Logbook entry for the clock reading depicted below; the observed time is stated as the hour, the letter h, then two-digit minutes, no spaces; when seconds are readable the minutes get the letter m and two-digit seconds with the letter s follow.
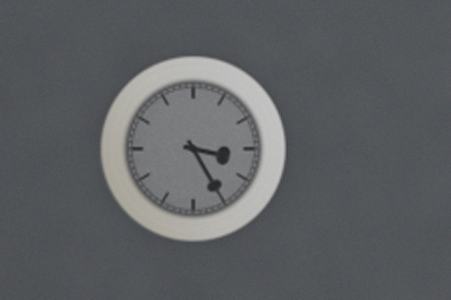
3h25
